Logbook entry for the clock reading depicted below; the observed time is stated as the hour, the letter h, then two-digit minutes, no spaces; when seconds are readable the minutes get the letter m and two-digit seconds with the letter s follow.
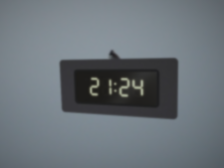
21h24
